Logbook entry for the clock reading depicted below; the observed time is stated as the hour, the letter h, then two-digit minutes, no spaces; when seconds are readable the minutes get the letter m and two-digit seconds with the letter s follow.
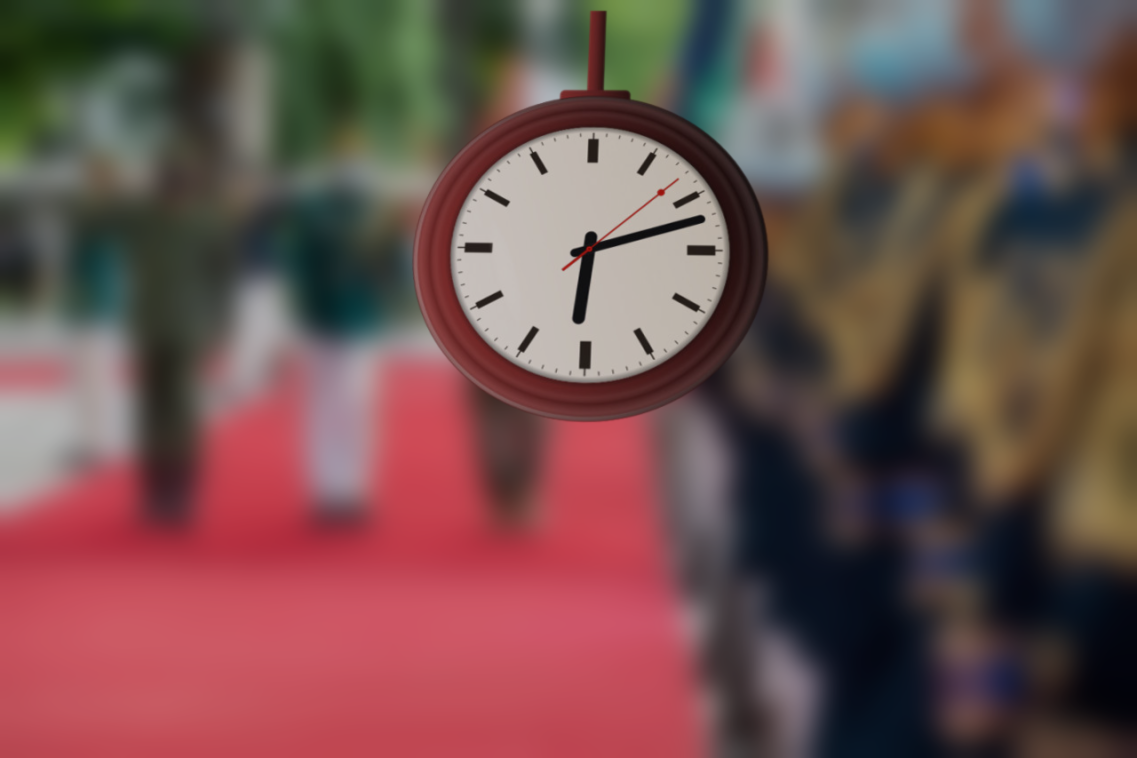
6h12m08s
